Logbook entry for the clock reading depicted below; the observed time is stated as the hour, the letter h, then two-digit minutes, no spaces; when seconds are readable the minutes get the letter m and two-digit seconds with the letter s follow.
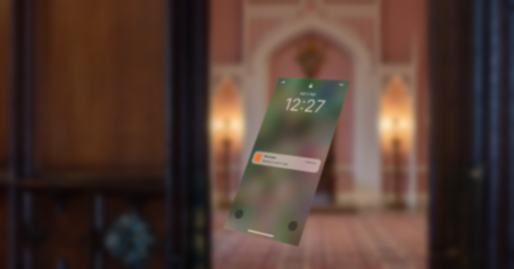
12h27
